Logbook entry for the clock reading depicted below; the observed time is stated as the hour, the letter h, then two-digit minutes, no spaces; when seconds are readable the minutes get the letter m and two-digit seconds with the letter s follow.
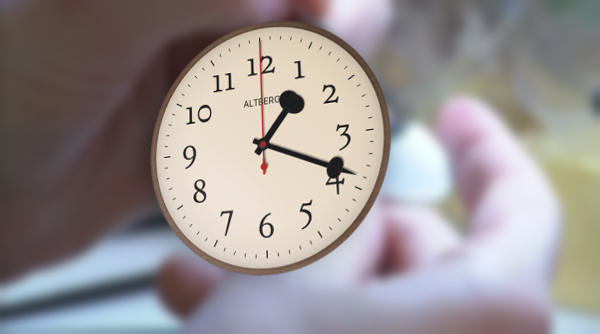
1h19m00s
